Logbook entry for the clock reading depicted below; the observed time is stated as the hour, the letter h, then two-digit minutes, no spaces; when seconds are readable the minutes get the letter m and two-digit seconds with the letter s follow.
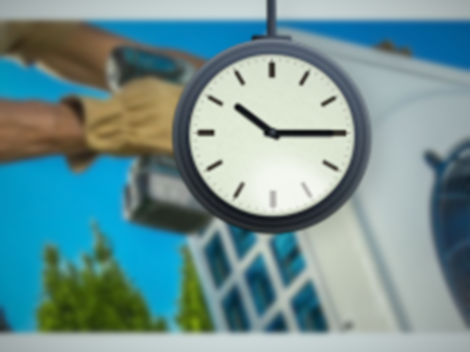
10h15
